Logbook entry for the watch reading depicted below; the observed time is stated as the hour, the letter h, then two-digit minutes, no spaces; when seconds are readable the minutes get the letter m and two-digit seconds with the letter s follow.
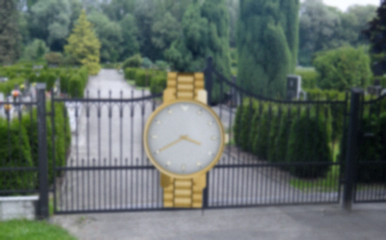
3h40
